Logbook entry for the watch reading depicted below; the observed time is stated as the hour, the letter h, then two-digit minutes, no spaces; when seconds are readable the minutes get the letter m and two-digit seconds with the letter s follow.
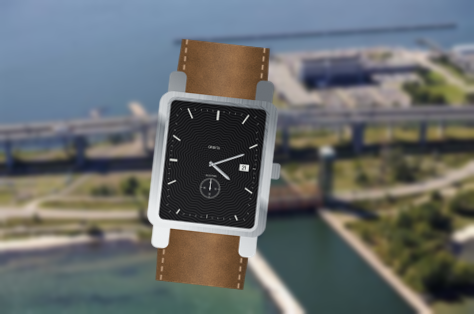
4h11
